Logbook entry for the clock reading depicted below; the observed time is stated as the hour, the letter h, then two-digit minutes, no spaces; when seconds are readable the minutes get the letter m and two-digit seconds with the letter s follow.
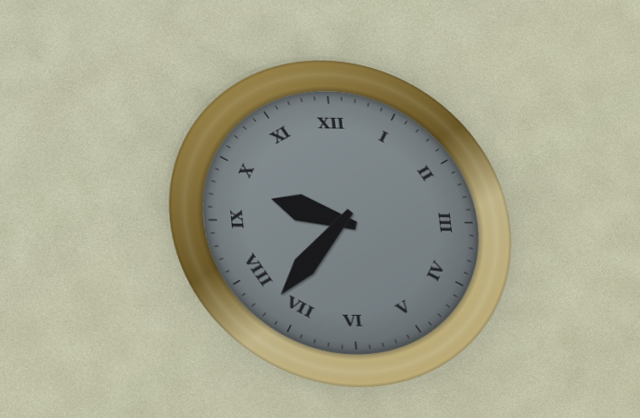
9h37
